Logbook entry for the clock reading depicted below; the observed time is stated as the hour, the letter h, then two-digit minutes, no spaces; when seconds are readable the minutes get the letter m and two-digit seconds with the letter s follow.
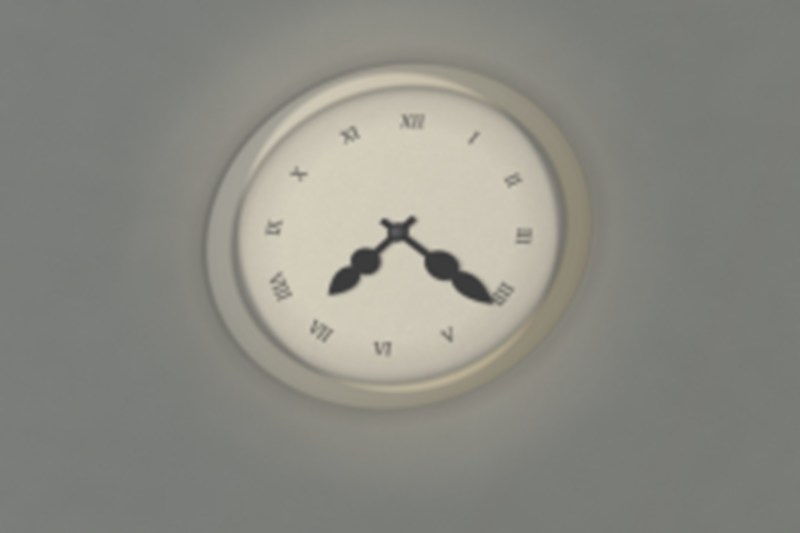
7h21
